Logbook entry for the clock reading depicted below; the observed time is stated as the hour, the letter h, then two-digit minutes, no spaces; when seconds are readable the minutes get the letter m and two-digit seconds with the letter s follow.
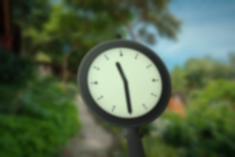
11h30
